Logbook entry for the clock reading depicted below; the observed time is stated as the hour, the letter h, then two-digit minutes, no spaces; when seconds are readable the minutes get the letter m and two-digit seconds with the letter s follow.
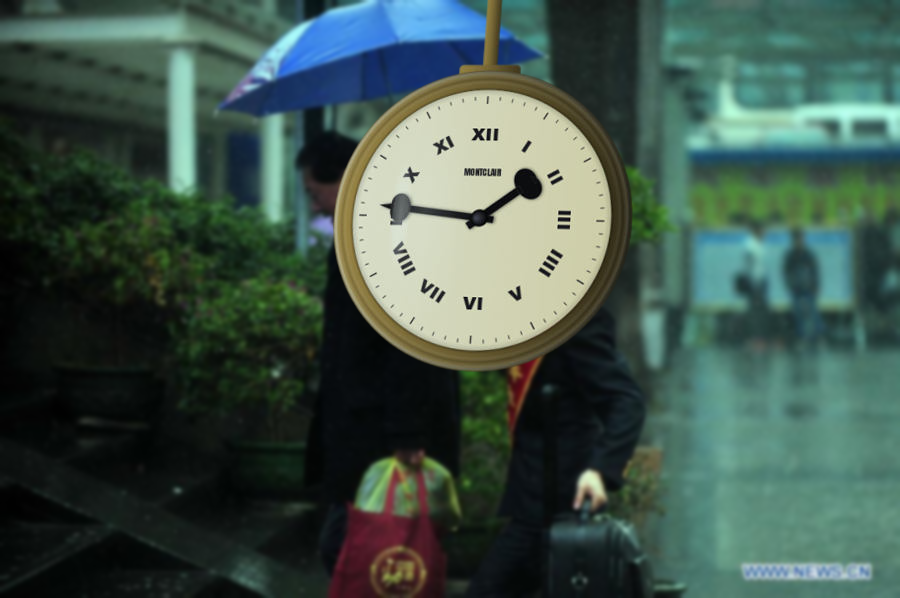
1h46
